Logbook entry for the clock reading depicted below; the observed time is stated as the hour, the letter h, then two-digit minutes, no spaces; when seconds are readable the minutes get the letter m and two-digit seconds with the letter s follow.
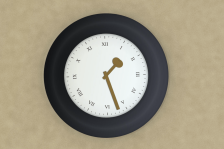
1h27
